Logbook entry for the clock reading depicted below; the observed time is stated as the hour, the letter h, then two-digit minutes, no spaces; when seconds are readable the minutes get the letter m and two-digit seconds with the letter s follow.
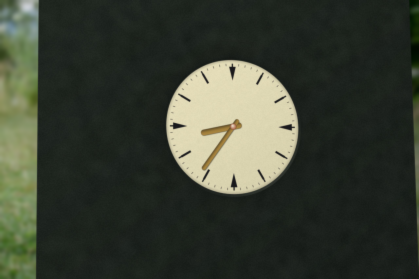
8h36
